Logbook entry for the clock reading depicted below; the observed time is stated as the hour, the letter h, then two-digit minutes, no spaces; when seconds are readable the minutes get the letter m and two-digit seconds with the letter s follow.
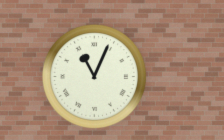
11h04
